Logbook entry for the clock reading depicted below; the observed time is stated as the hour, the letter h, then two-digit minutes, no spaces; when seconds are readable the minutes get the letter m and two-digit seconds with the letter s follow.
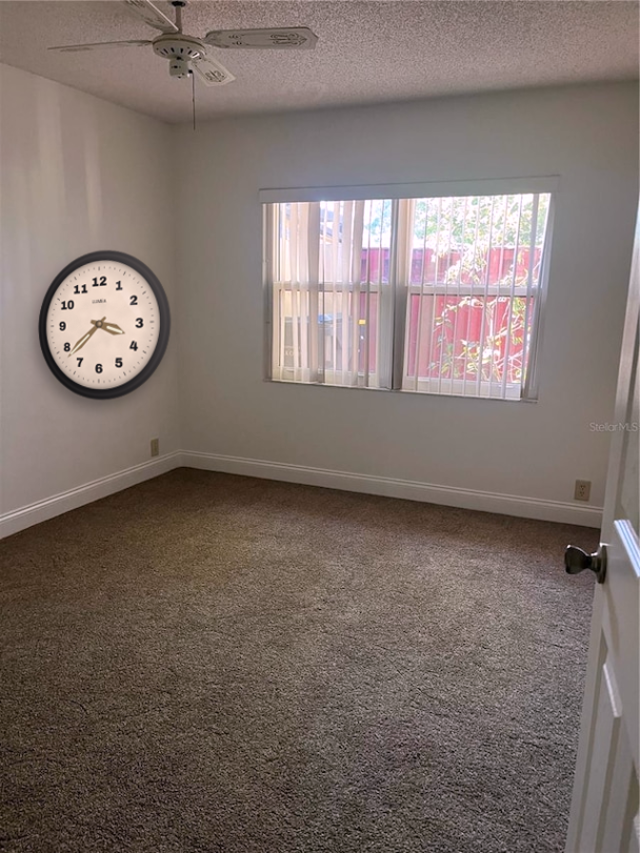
3h38
